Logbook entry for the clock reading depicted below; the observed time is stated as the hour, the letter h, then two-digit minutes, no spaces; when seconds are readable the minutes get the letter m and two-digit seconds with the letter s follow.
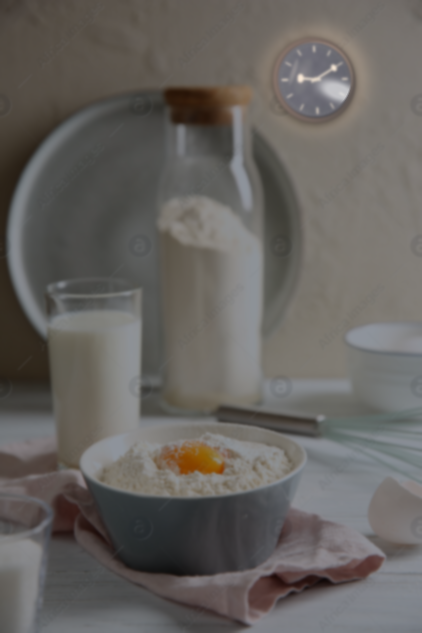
9h10
